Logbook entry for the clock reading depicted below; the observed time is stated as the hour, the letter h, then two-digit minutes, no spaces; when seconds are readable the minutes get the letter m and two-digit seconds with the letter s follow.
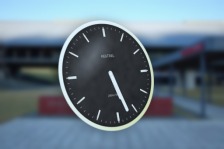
5h27
